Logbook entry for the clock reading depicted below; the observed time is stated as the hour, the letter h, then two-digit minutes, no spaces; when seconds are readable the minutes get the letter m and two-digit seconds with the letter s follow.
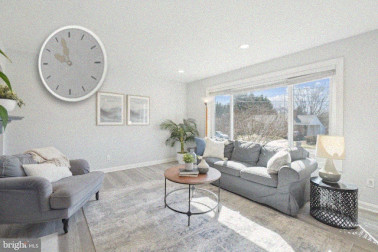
9h57
